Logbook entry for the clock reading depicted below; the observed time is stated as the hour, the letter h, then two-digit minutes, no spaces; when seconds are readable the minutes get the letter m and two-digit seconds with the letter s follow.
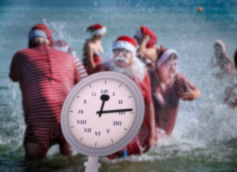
12h14
